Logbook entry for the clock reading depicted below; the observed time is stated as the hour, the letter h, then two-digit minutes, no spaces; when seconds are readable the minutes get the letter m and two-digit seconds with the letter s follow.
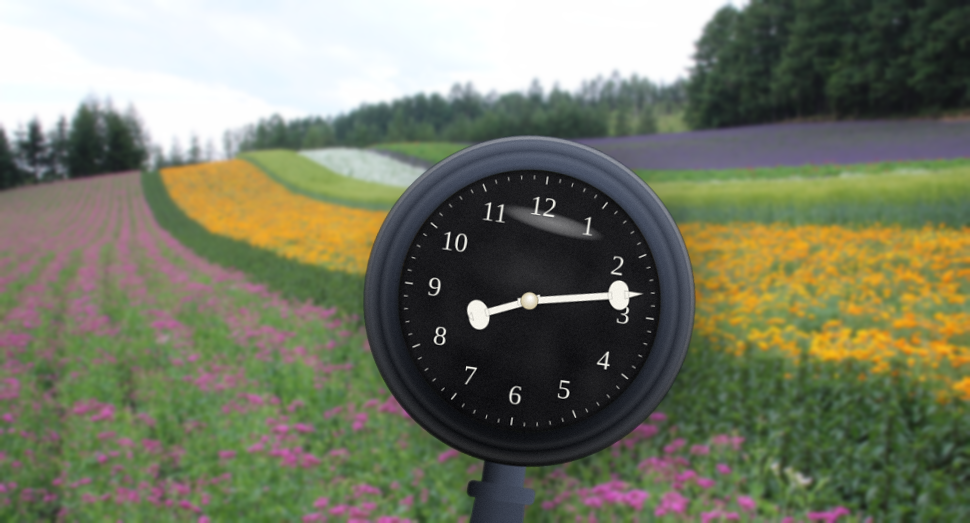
8h13
